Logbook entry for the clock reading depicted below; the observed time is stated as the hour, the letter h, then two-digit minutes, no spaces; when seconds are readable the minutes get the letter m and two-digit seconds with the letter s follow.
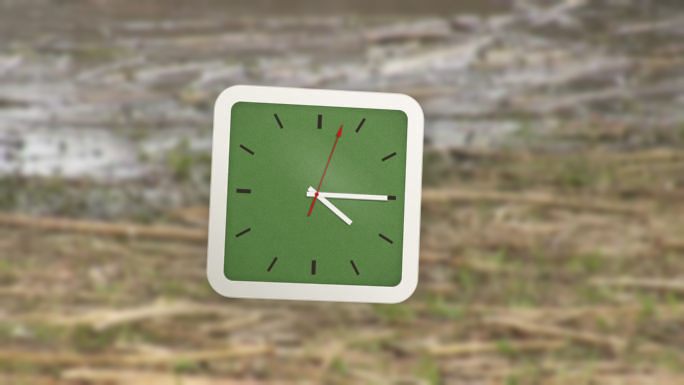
4h15m03s
